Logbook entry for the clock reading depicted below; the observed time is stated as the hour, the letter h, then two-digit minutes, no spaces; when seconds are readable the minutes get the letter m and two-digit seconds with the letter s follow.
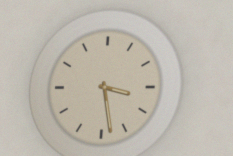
3h28
